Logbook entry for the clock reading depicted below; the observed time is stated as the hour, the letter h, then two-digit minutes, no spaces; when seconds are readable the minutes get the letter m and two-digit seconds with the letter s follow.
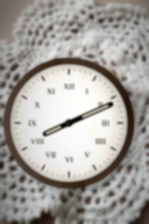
8h11
